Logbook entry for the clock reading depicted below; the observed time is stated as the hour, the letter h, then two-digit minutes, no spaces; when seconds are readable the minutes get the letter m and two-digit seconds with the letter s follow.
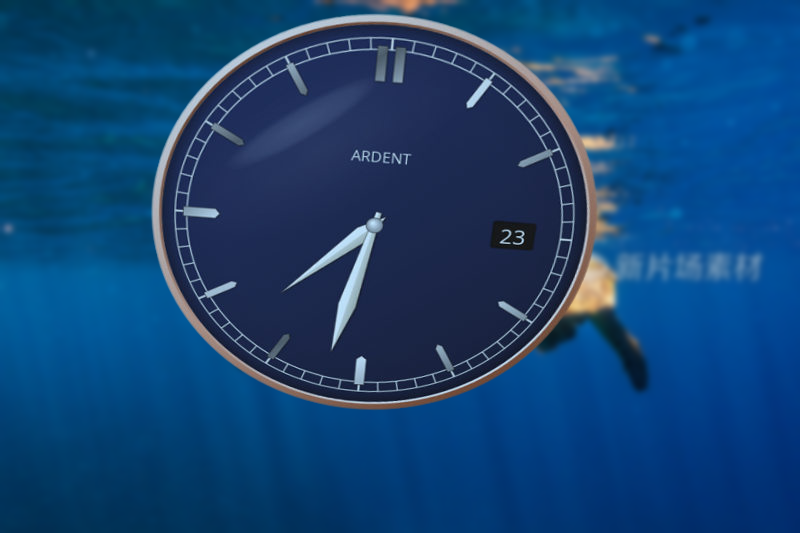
7h32
